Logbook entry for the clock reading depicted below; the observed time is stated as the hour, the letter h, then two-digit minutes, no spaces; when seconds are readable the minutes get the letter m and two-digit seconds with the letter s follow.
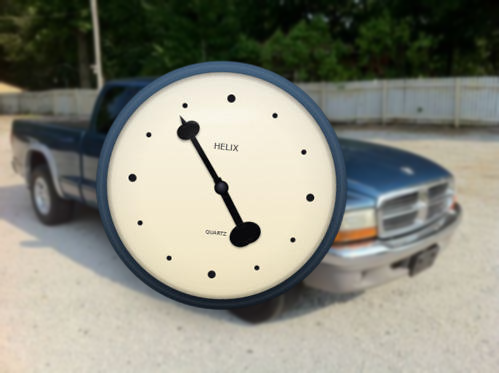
4h54
